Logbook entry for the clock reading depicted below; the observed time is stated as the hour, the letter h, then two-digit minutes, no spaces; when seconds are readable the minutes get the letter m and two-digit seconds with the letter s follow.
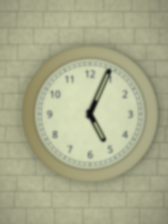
5h04
